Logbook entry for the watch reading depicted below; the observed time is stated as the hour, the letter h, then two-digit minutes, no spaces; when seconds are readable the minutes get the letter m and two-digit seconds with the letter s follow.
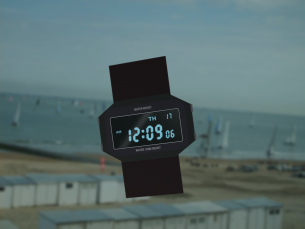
12h09m06s
